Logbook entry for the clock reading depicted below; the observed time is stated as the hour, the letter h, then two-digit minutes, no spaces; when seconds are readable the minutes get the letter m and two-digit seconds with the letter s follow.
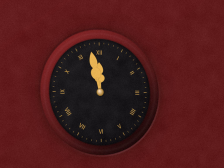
11h58
